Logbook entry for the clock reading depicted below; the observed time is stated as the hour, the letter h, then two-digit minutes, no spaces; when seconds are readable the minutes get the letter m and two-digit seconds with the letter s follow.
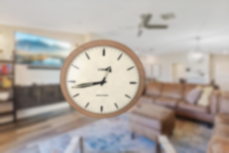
12h43
